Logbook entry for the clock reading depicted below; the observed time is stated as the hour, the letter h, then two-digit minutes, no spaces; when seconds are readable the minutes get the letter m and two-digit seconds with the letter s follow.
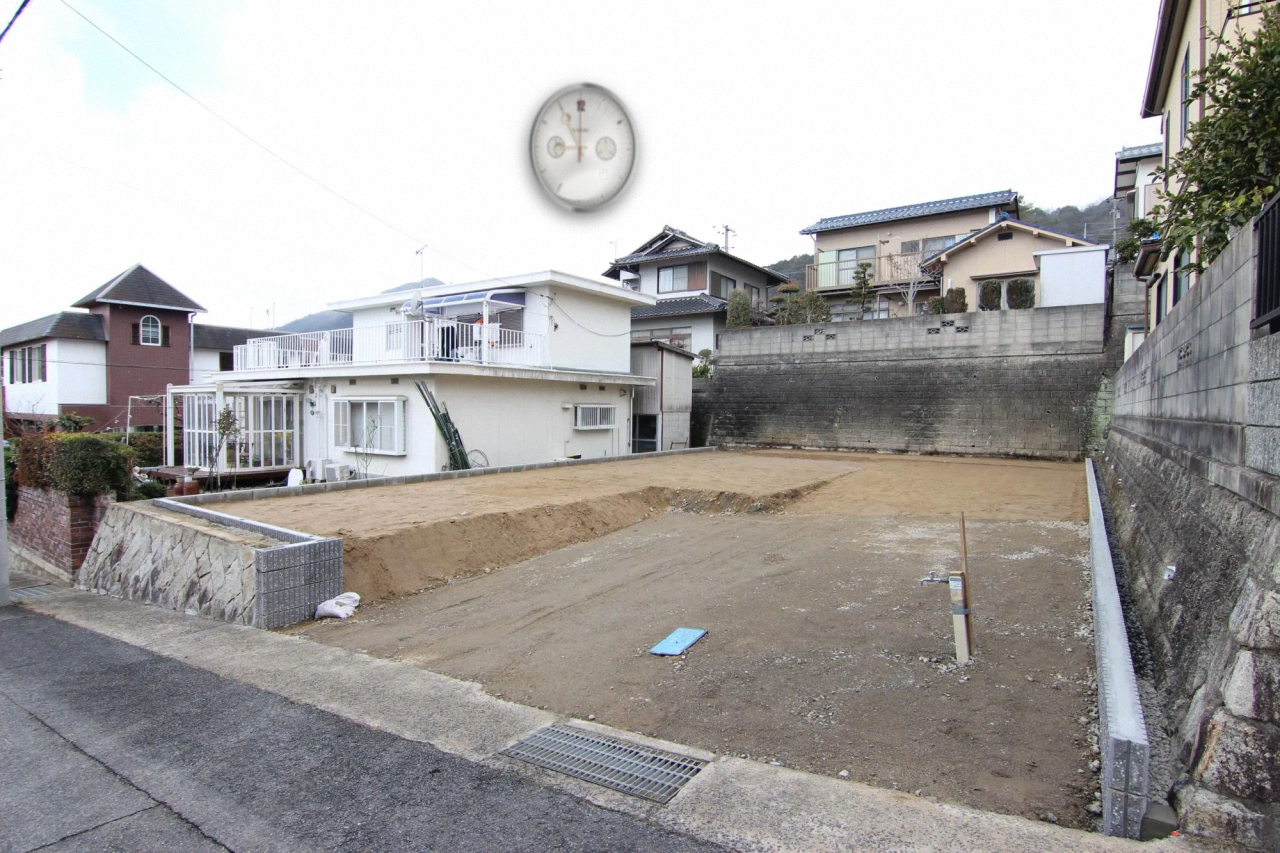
8h55
